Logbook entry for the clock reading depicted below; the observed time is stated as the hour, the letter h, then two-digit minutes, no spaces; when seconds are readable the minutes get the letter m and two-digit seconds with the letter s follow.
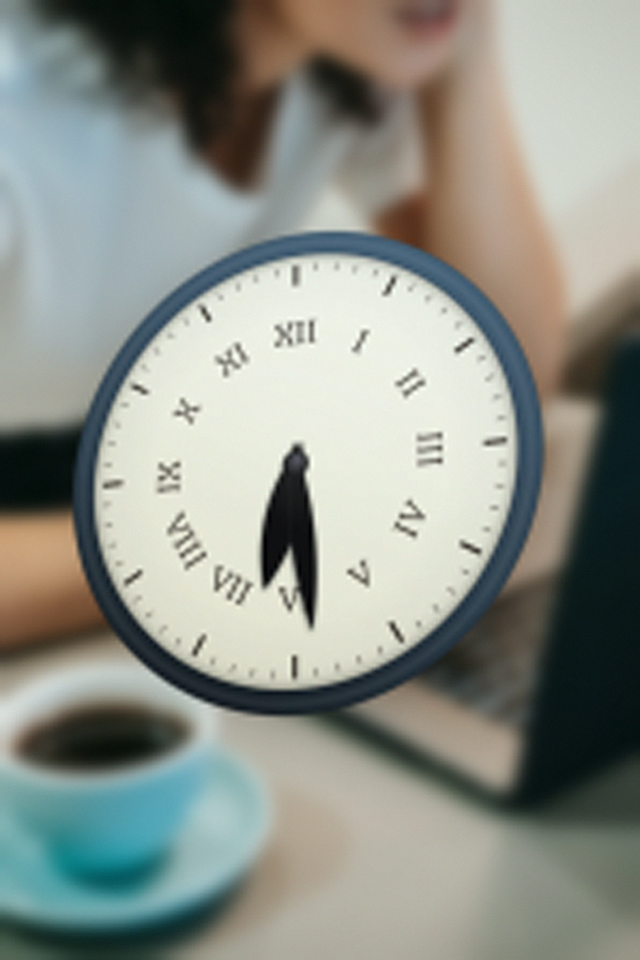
6h29
